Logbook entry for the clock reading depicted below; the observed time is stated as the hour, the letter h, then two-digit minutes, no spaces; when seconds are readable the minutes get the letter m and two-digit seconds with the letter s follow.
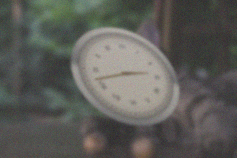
2h42
